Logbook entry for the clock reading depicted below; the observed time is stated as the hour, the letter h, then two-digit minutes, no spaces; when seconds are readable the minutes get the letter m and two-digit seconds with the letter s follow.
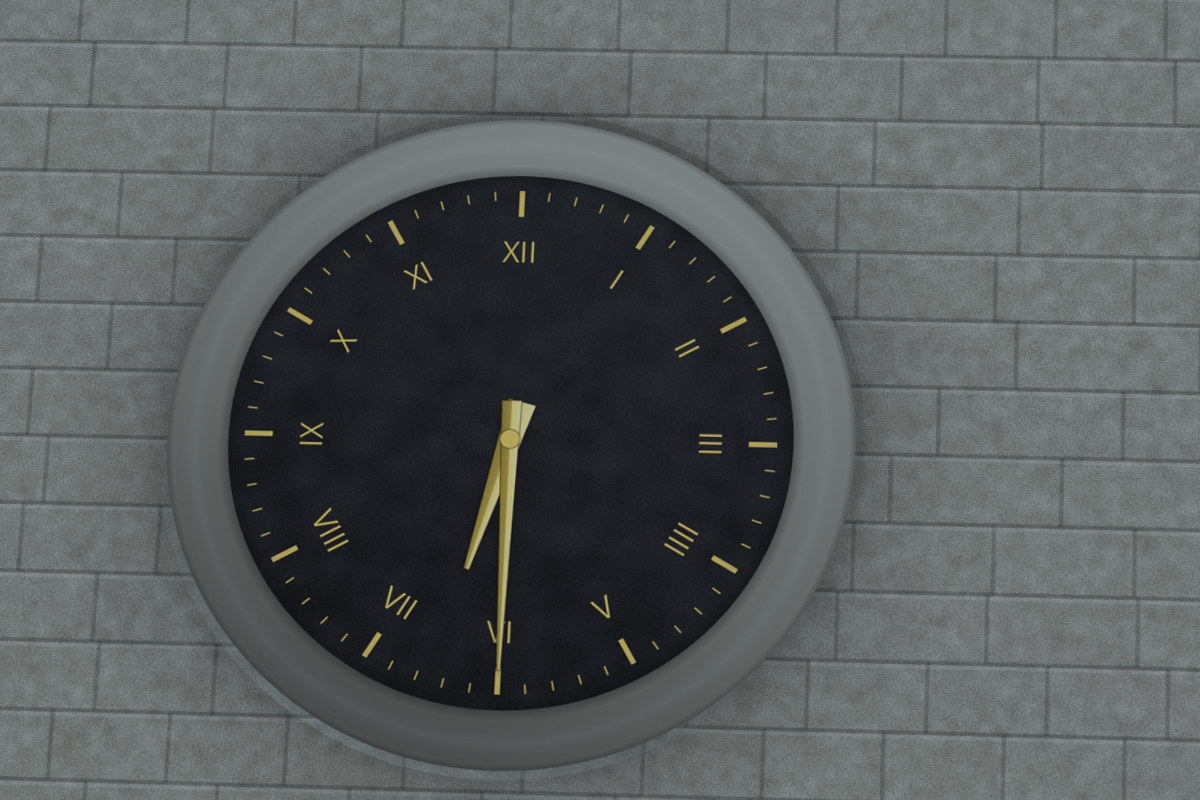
6h30
